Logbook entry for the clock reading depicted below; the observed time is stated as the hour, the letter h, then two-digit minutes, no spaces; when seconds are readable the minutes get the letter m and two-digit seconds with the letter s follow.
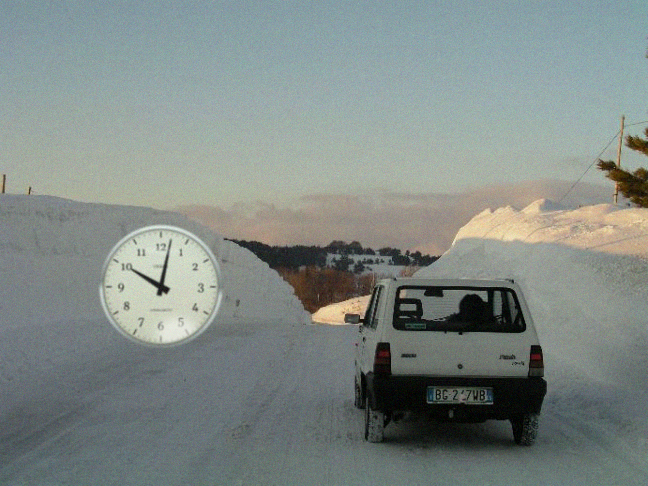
10h02
